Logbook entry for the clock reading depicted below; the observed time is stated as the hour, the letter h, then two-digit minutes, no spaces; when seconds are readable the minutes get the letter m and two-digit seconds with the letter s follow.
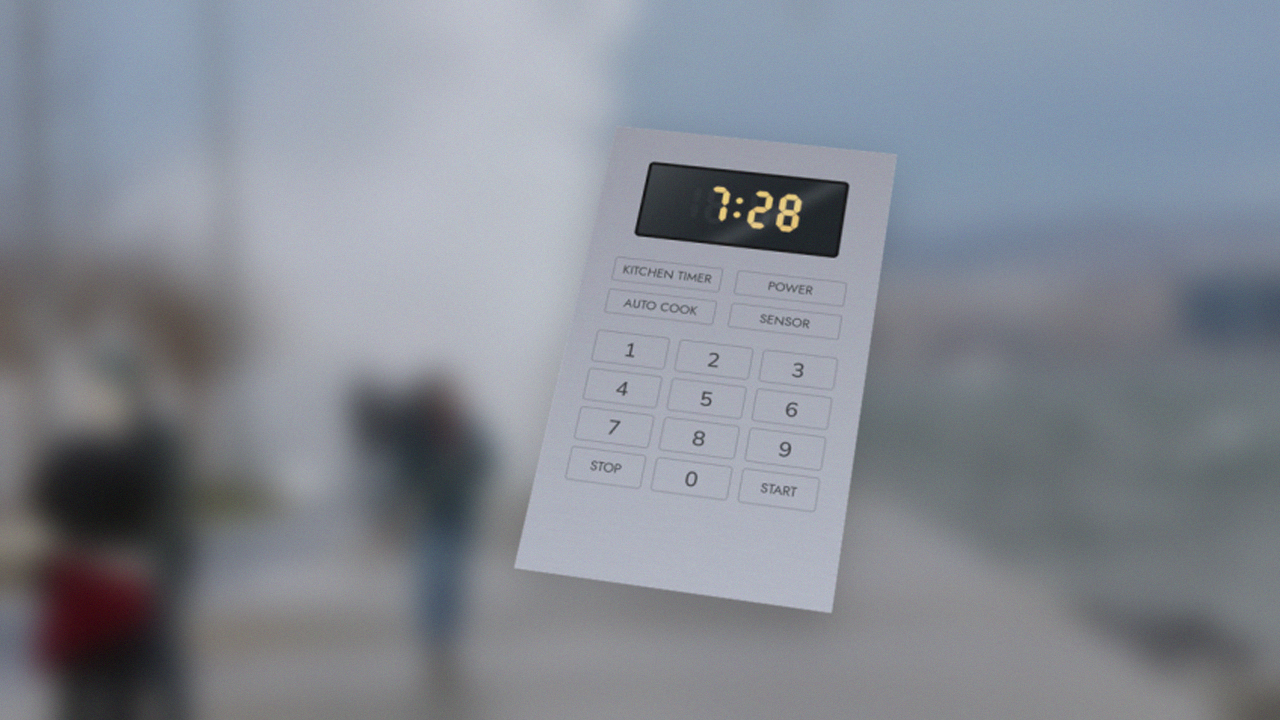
7h28
